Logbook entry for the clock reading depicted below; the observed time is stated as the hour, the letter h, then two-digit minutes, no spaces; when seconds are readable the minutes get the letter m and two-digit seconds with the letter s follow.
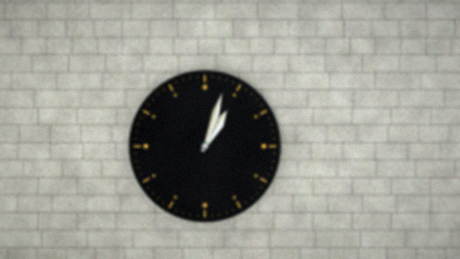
1h03
